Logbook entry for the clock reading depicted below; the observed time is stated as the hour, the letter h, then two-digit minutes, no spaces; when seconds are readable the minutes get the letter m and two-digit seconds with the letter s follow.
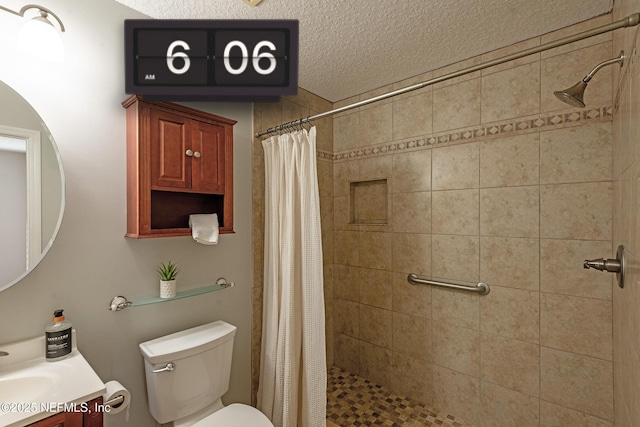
6h06
